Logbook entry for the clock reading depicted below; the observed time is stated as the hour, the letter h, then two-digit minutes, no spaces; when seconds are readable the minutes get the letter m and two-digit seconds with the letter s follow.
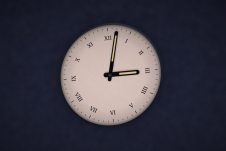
3h02
